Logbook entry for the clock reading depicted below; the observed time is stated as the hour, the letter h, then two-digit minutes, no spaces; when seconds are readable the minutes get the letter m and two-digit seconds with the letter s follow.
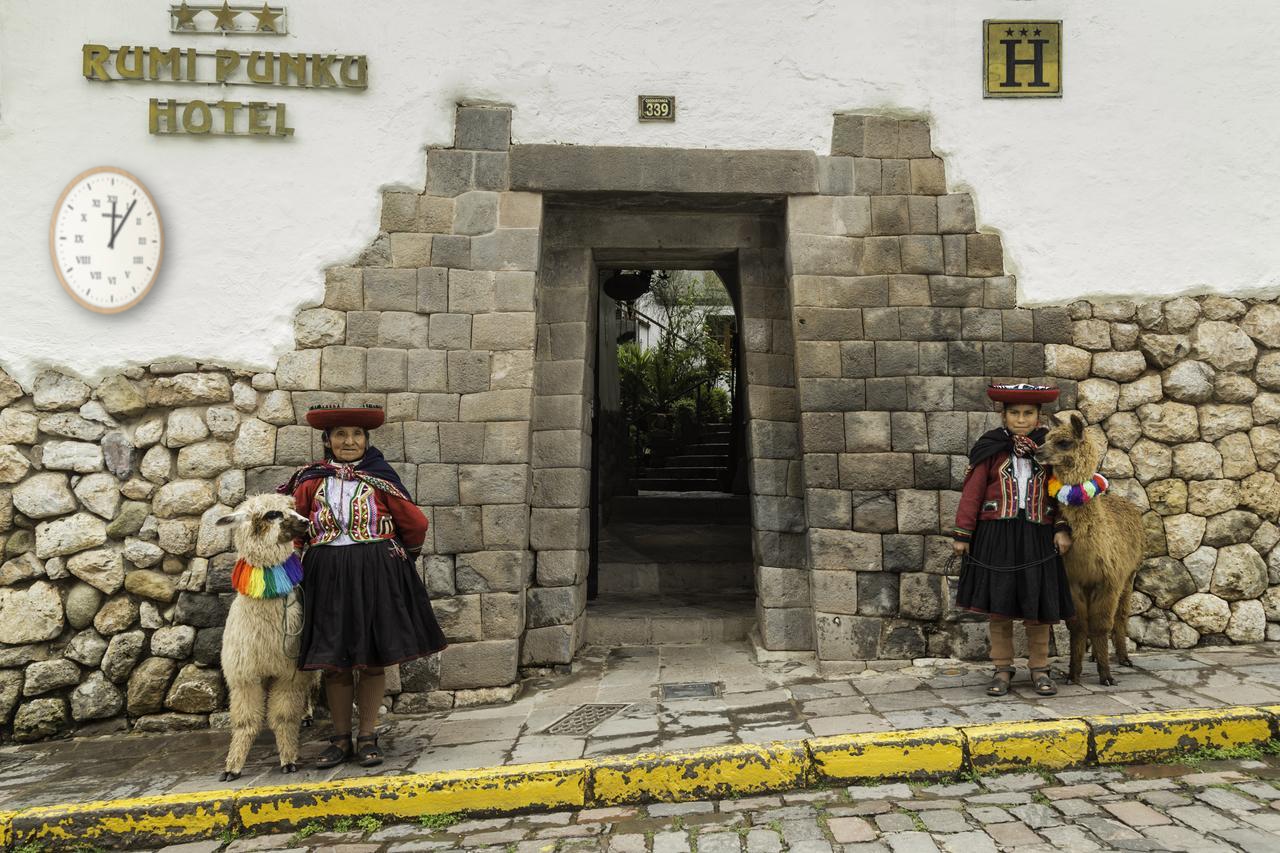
12h06
